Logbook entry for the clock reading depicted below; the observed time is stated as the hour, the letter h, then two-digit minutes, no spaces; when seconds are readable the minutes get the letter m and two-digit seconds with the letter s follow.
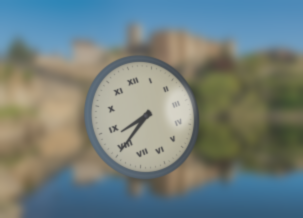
8h40
